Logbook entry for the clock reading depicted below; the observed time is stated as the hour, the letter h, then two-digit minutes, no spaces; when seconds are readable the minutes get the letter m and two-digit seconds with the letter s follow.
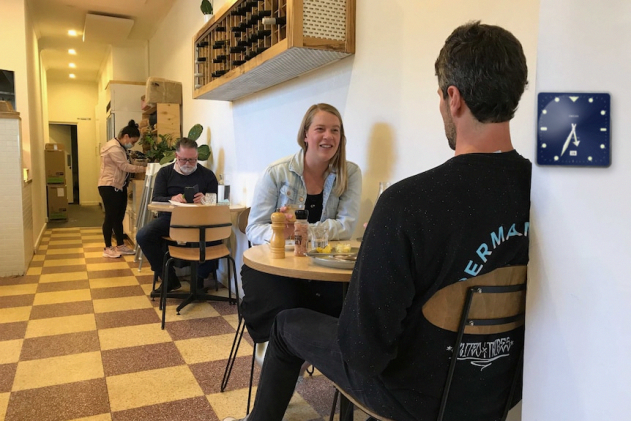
5h34
